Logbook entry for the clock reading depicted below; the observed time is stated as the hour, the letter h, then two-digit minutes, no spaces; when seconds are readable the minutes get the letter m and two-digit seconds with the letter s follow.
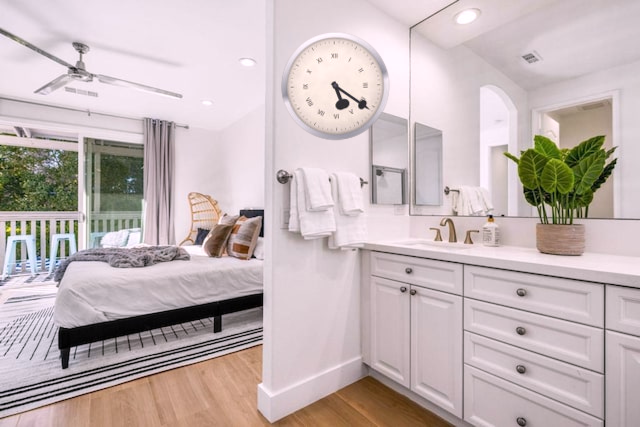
5h21
